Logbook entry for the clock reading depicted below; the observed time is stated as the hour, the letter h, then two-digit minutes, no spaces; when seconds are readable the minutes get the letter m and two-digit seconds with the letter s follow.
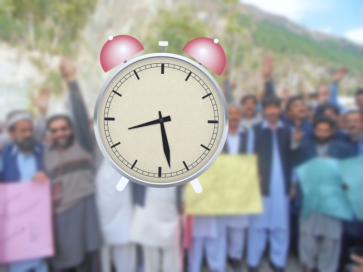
8h28
